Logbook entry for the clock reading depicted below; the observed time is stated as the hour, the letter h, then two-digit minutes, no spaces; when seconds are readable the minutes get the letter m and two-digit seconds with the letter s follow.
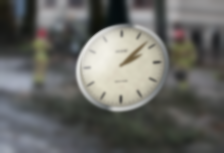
2h08
